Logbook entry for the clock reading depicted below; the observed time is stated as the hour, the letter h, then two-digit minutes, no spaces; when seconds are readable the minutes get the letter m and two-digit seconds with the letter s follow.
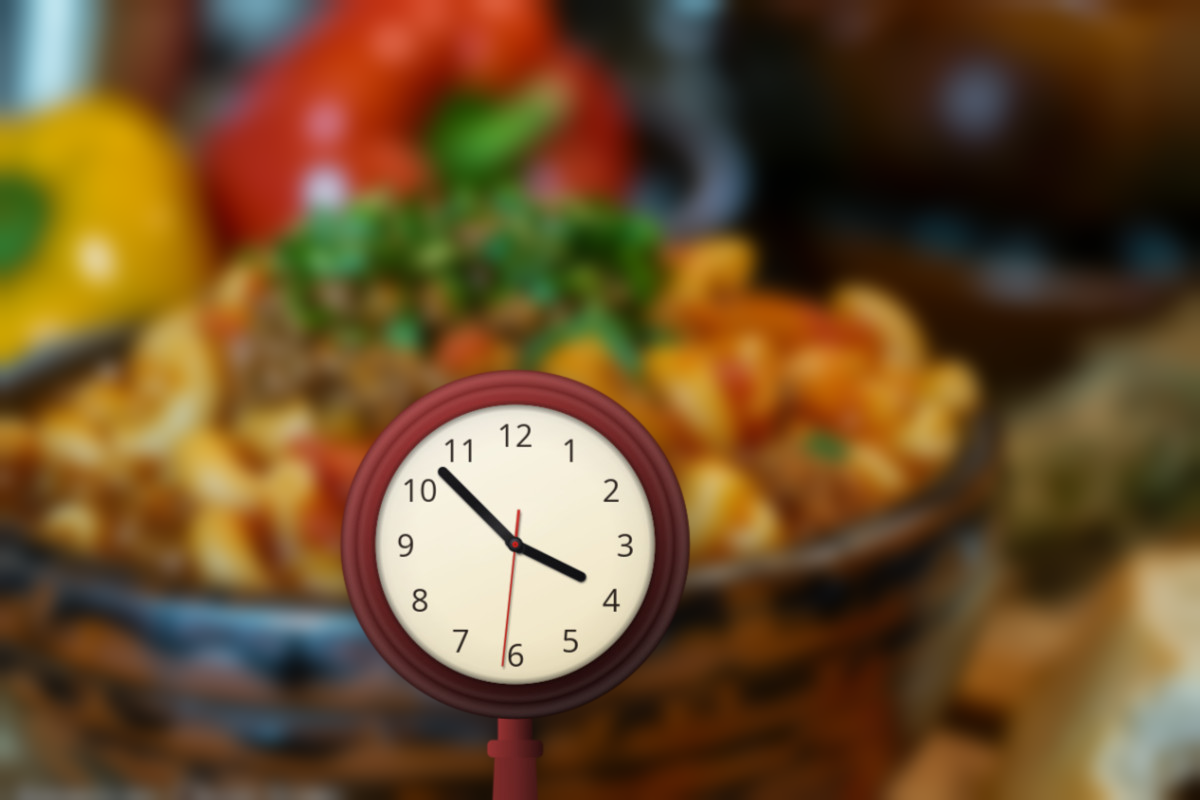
3h52m31s
